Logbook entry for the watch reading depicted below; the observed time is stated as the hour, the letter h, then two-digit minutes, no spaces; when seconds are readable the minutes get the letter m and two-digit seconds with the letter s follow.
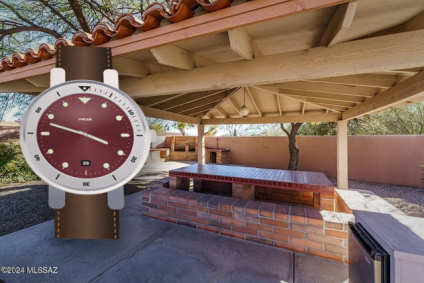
3h48
